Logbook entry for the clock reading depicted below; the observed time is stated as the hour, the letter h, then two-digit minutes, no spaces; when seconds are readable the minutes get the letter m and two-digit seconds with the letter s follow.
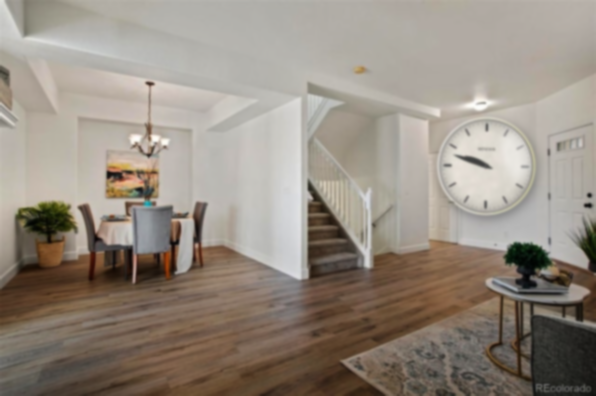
9h48
